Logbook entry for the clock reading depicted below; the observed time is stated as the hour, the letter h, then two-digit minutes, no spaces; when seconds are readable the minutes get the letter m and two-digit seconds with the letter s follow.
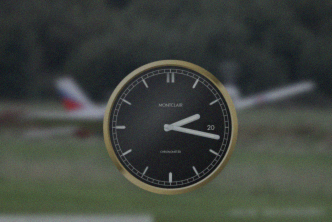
2h17
